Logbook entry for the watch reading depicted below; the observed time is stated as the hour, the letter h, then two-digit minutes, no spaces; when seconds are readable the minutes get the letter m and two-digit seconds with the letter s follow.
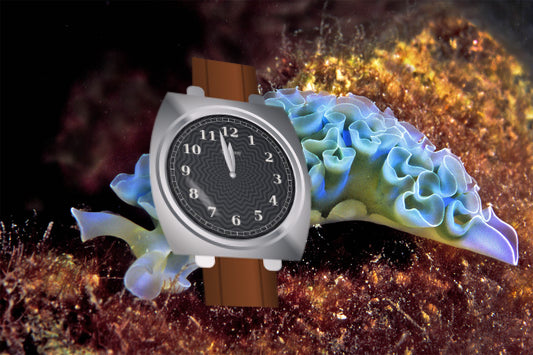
11h58
